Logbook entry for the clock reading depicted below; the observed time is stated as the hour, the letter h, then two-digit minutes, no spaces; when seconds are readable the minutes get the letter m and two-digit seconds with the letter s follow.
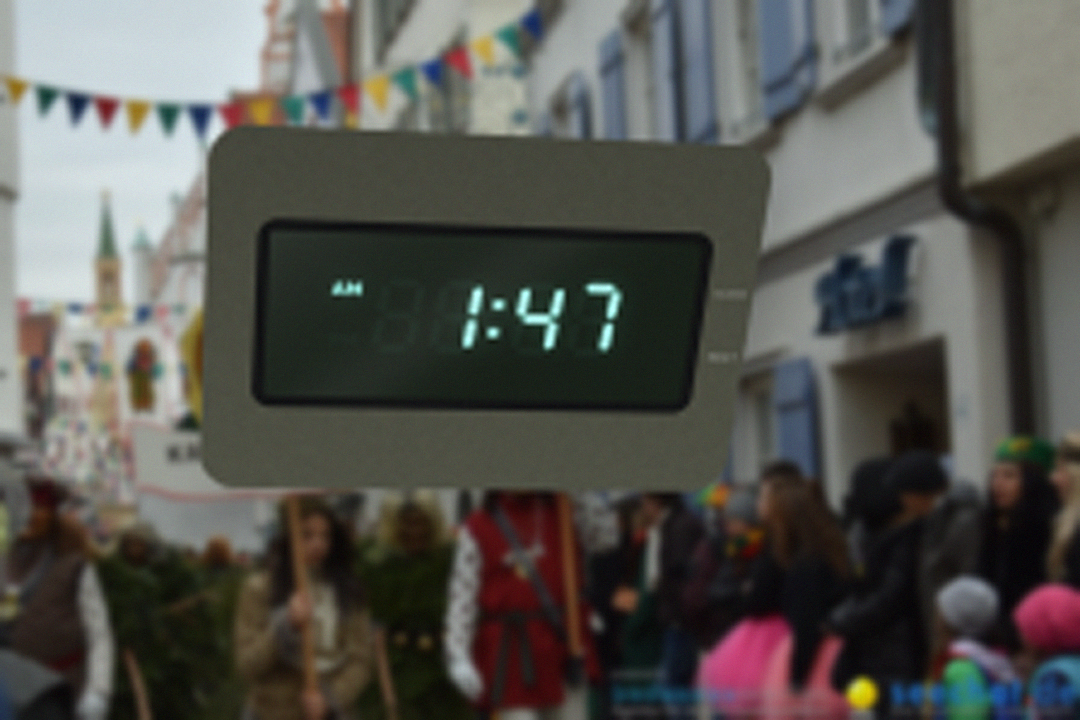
1h47
